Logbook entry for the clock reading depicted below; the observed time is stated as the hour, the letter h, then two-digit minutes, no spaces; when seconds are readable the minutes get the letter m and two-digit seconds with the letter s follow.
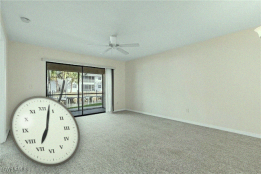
7h03
